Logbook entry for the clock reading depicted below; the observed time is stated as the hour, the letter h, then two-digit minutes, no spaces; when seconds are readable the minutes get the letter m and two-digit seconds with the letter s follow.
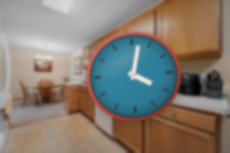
4h02
